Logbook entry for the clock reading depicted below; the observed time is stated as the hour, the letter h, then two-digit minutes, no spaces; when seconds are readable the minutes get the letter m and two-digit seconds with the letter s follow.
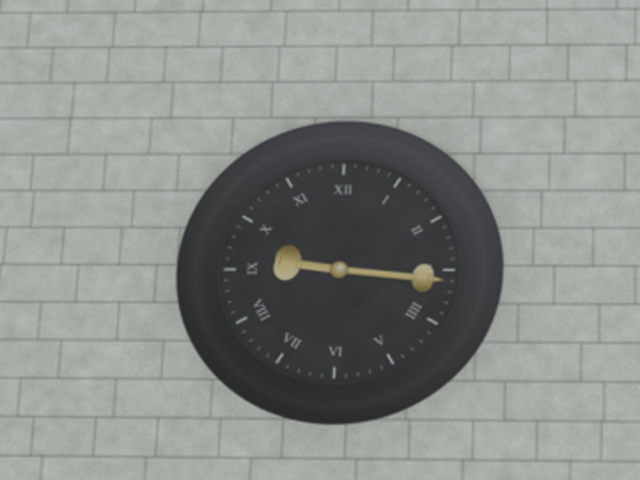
9h16
